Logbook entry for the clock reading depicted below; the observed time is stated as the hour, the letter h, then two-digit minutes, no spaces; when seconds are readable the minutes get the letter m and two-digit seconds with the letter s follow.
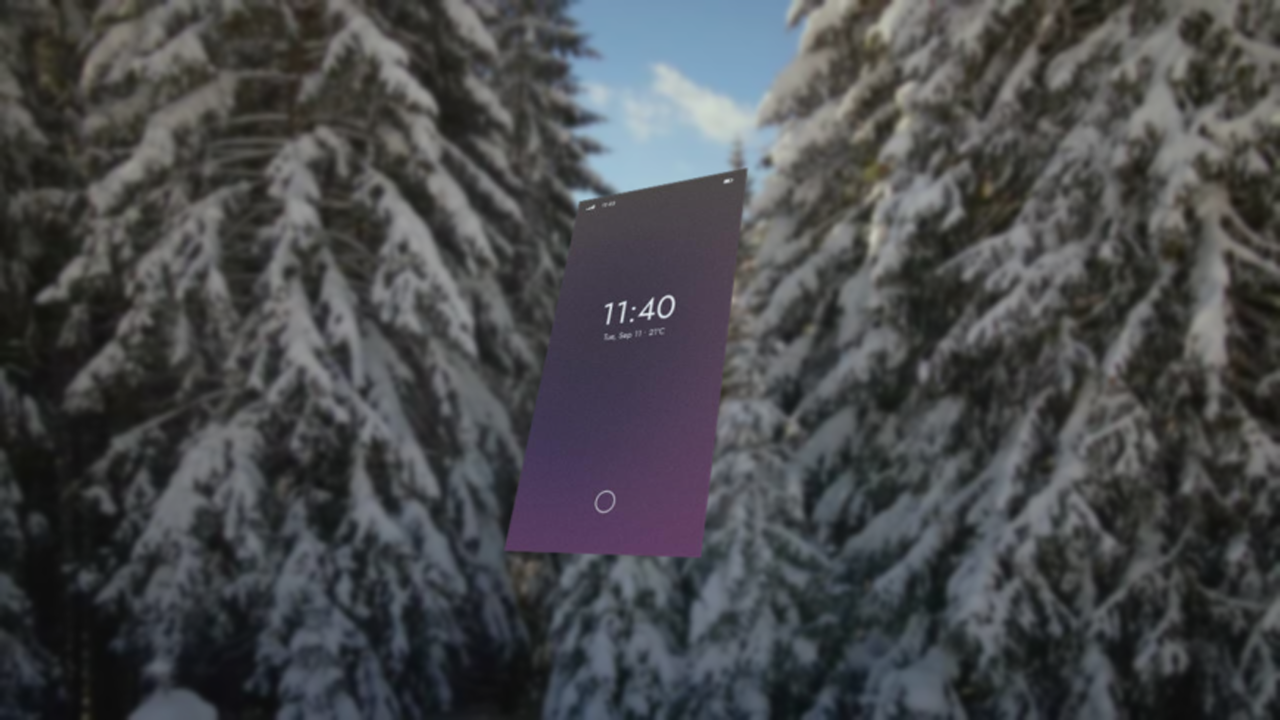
11h40
